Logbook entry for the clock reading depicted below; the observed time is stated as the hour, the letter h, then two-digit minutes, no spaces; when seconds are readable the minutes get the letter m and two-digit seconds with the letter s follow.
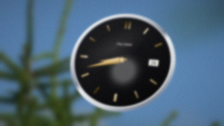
8h42
